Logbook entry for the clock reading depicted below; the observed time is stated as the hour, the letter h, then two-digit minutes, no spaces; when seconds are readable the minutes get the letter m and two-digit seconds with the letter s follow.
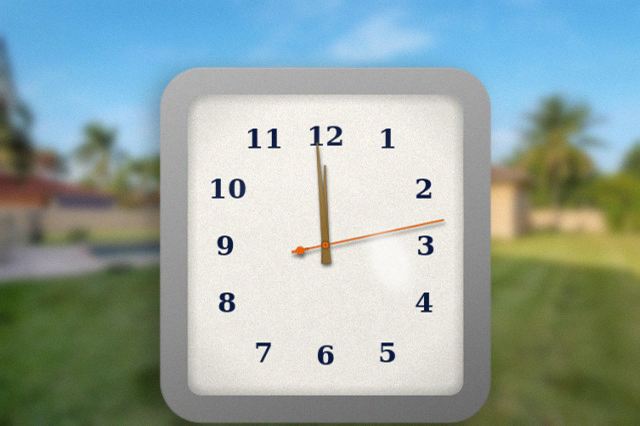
11h59m13s
